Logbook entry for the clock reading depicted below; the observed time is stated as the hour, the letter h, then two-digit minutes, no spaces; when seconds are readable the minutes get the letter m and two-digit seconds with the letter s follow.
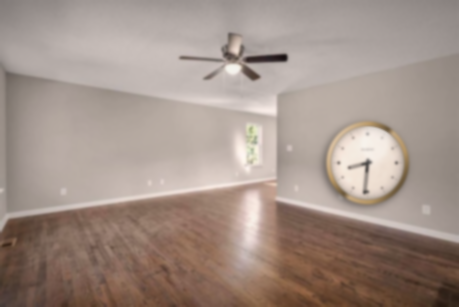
8h31
